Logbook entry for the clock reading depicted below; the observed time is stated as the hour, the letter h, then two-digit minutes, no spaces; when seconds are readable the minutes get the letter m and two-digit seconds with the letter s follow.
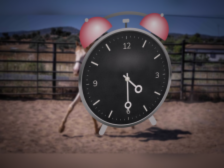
4h30
